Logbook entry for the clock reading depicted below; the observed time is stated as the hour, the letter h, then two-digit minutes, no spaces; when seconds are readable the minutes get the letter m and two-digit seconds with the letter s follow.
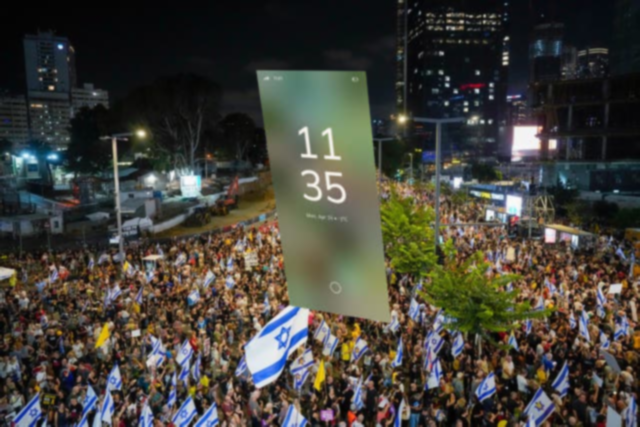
11h35
